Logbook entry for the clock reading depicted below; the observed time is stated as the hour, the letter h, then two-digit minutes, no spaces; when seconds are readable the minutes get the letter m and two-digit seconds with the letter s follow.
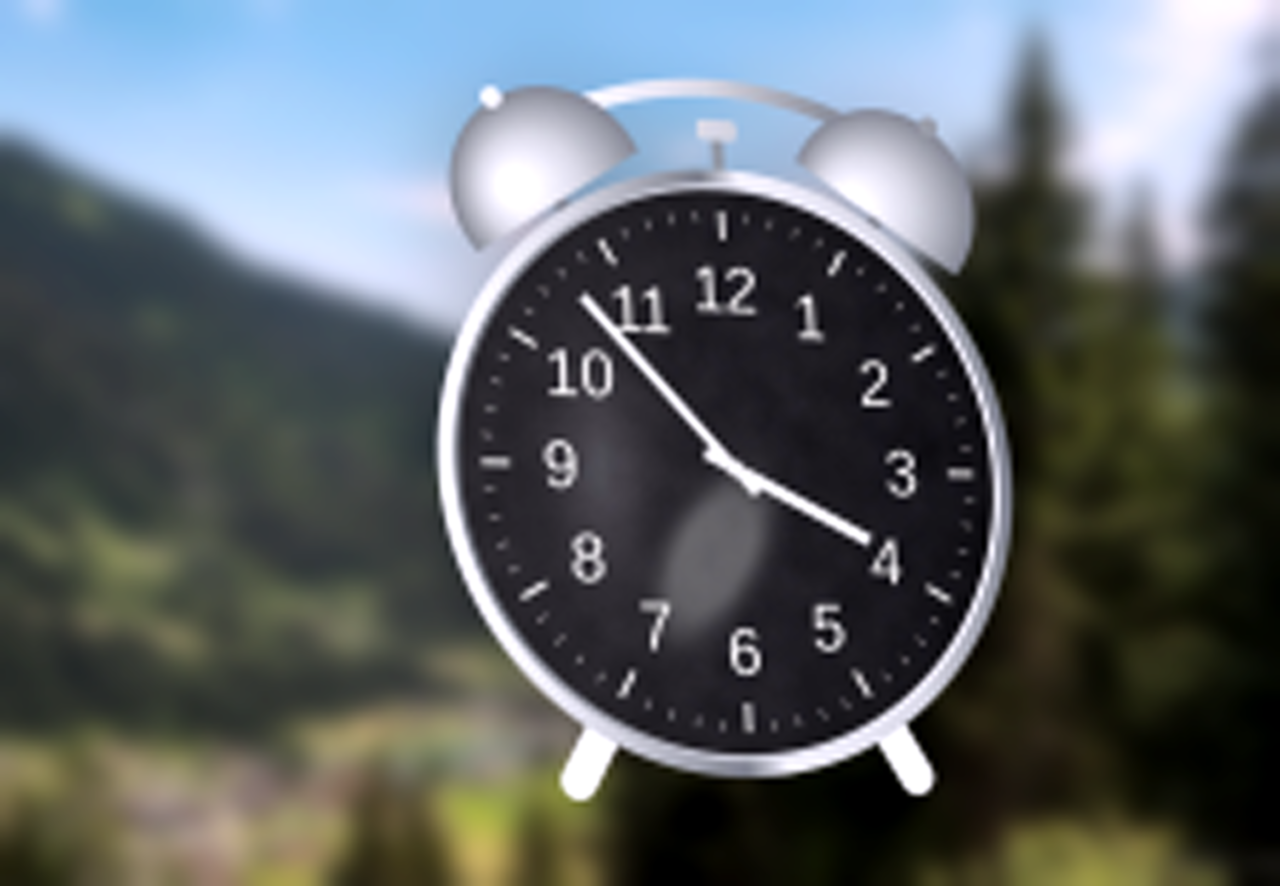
3h53
